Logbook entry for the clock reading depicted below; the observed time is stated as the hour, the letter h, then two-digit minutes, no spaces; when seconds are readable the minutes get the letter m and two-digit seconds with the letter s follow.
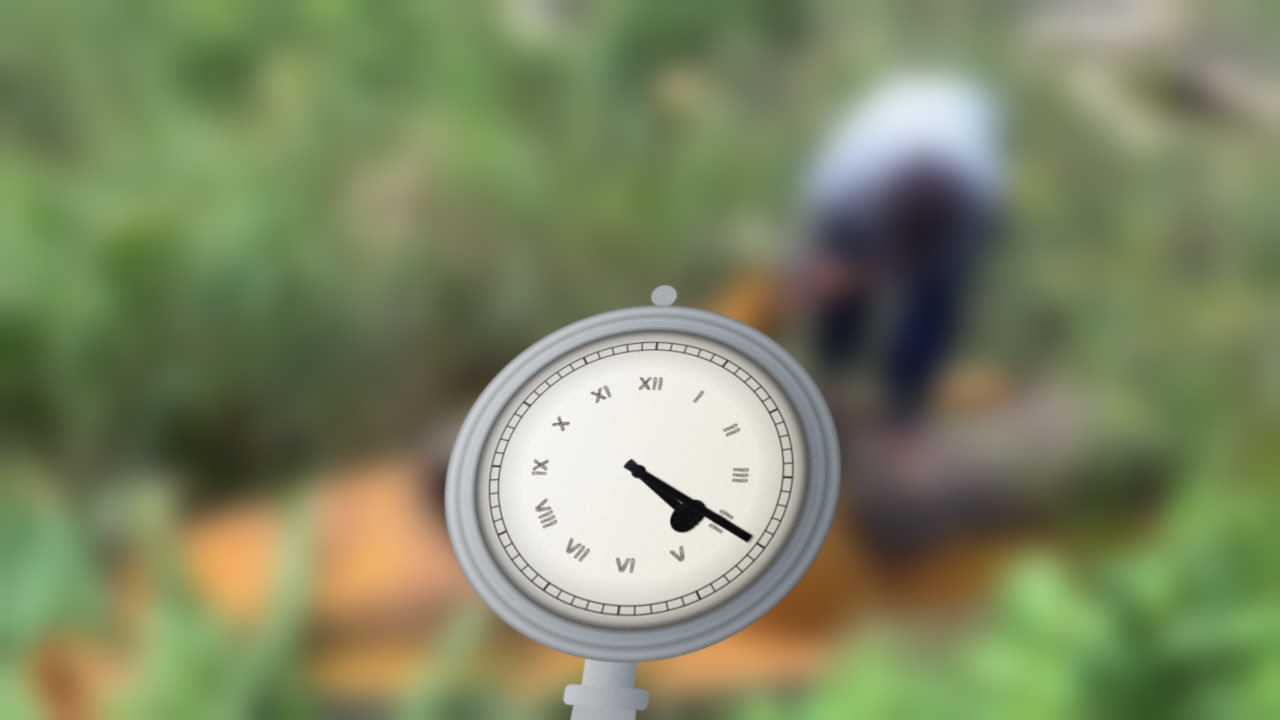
4h20
